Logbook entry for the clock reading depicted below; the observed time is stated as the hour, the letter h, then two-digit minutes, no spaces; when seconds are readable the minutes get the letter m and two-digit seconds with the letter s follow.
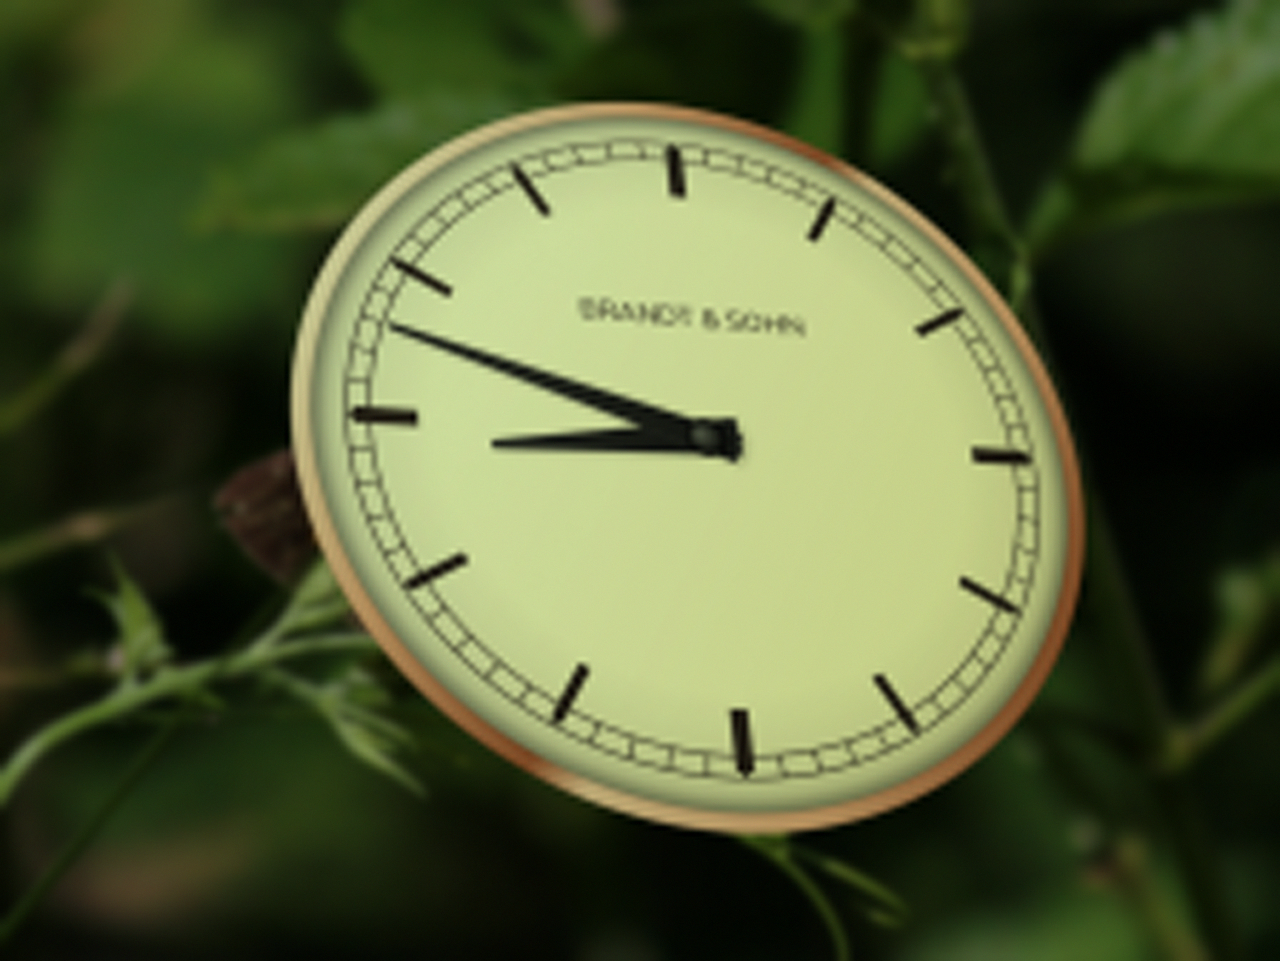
8h48
